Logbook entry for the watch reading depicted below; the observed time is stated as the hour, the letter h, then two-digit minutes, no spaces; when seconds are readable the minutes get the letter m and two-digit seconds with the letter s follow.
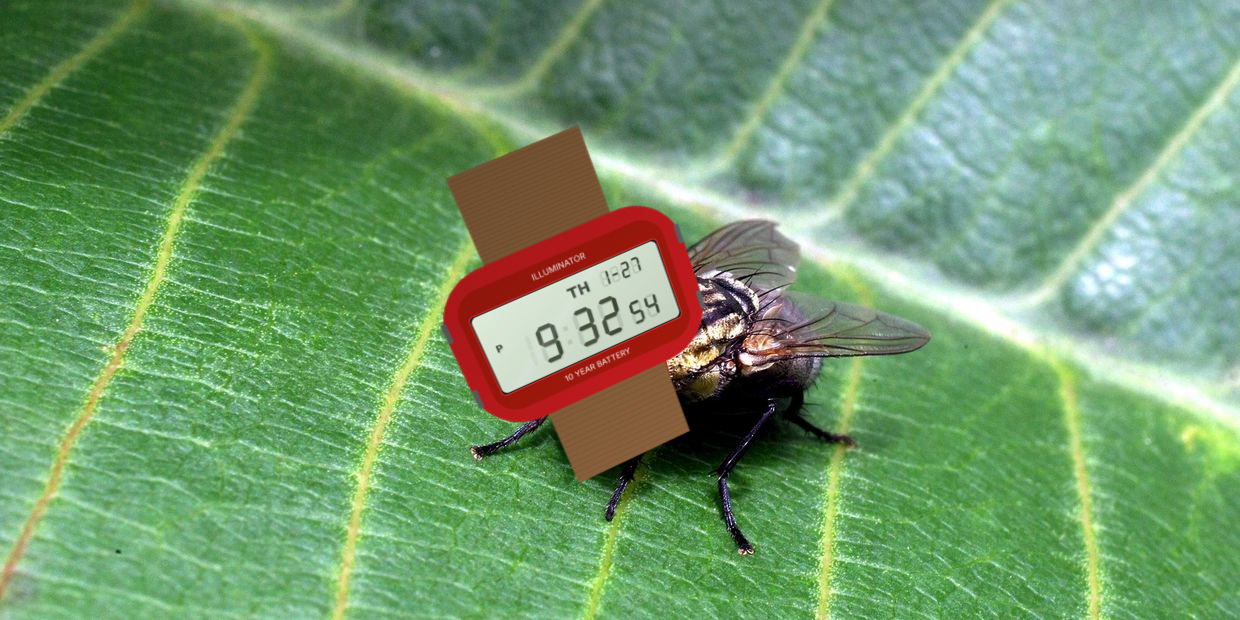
9h32m54s
